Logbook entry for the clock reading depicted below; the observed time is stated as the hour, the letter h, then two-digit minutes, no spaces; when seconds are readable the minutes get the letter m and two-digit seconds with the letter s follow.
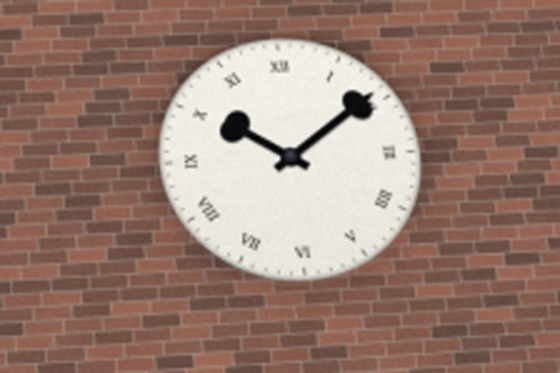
10h09
